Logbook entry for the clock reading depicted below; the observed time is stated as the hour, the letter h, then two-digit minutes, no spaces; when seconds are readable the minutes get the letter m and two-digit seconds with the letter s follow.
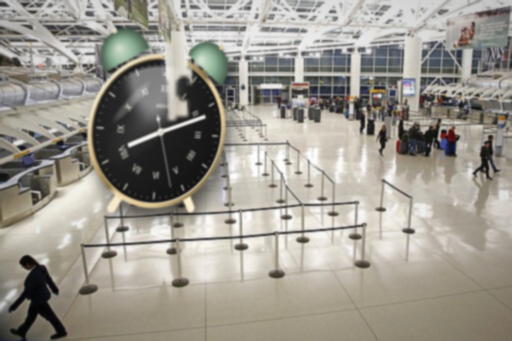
8h11m27s
